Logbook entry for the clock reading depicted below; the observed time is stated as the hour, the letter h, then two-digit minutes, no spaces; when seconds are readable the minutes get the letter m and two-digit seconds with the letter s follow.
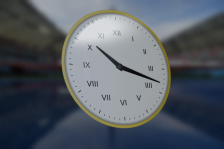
10h18
